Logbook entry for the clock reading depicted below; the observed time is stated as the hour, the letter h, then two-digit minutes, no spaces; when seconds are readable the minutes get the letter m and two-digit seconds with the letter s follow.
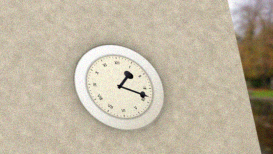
1h18
